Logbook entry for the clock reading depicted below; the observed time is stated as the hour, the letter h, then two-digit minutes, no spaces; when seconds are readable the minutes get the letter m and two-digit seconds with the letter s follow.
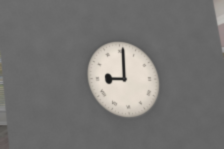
9h01
